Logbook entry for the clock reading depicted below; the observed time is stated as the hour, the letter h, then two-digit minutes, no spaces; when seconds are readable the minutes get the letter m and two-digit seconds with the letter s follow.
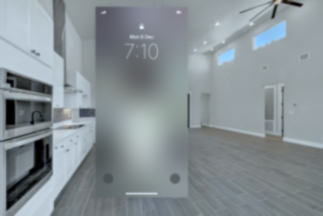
7h10
